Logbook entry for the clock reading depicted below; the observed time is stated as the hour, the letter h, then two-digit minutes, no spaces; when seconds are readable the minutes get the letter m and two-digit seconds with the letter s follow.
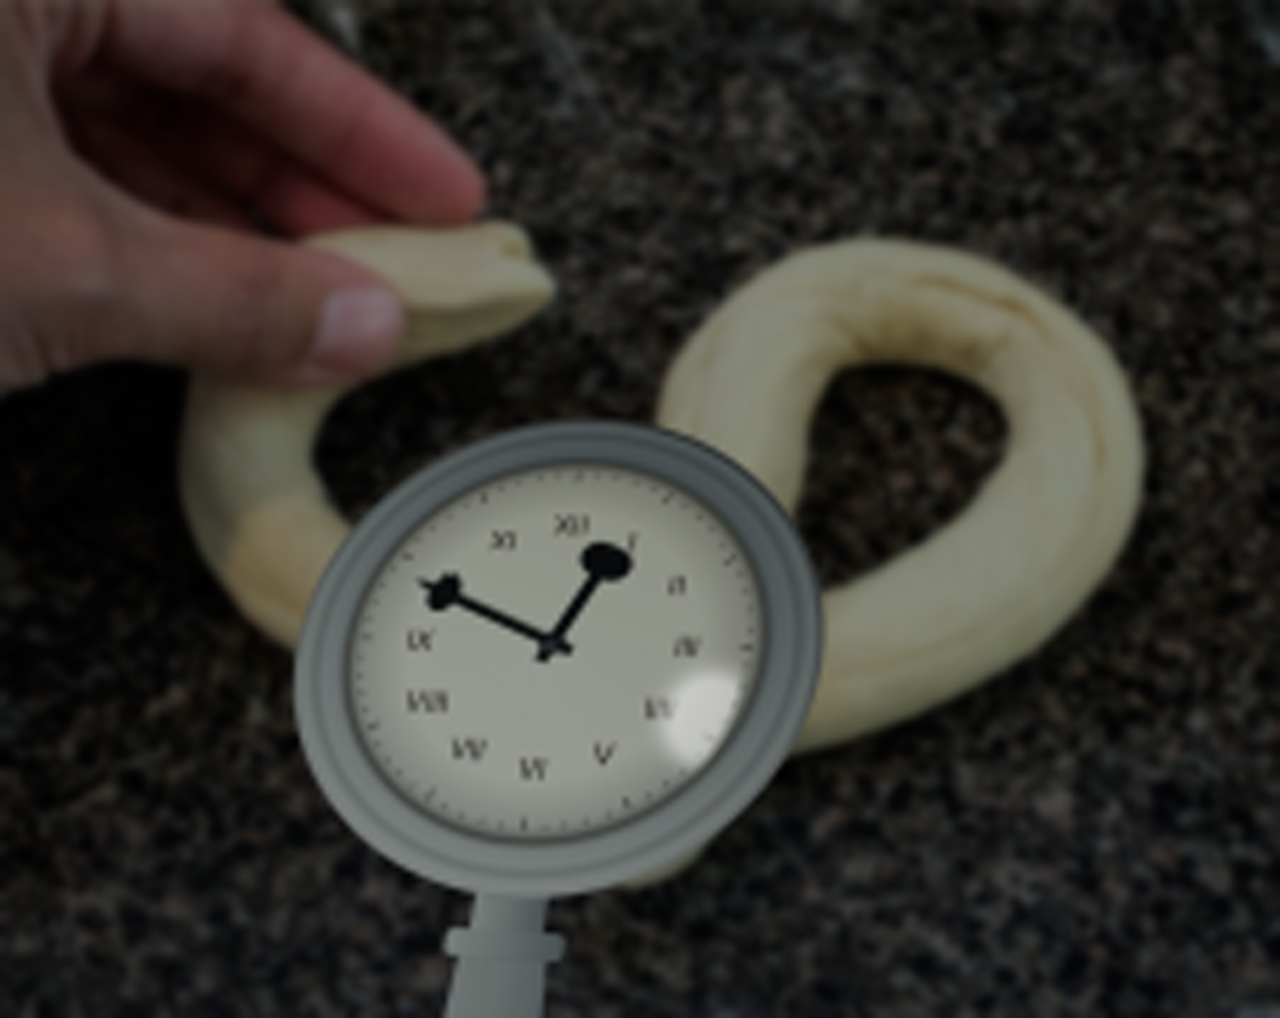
12h49
